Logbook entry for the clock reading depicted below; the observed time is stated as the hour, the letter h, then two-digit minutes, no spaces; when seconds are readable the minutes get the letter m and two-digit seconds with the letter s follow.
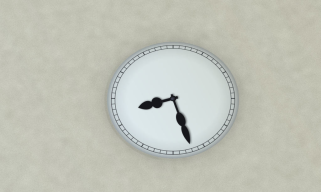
8h27
